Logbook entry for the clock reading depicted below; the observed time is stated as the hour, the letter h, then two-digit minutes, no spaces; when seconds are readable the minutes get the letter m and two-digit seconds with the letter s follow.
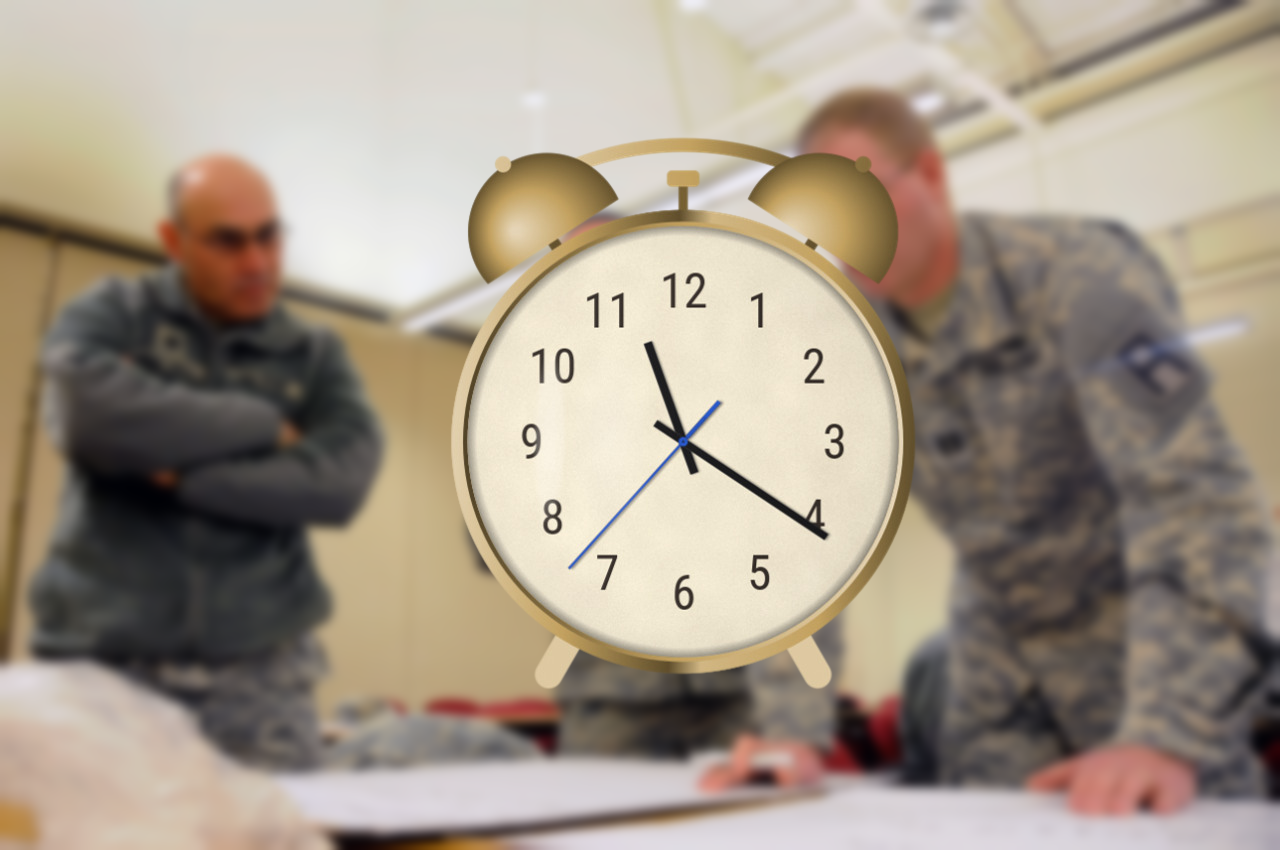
11h20m37s
